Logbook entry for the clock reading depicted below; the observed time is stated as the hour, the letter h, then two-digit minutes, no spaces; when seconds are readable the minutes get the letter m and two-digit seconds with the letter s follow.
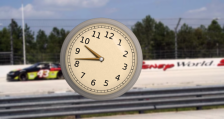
9h42
